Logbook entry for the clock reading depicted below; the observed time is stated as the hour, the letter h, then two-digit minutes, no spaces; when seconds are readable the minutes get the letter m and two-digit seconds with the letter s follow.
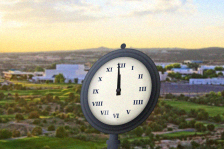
11h59
